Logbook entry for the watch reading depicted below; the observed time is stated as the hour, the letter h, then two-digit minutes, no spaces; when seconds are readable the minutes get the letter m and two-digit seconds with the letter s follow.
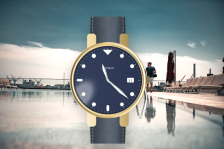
11h22
